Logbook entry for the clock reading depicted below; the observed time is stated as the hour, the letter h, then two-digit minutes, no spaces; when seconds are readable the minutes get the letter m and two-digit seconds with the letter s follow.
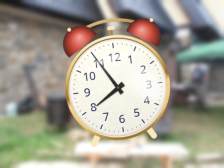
7h55
